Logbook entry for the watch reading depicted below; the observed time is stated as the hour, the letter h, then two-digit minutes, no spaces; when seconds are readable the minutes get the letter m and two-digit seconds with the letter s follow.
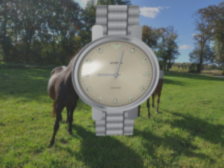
9h02
